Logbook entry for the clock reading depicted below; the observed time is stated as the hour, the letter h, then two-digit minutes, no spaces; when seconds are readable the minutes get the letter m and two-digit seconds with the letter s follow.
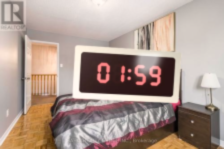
1h59
